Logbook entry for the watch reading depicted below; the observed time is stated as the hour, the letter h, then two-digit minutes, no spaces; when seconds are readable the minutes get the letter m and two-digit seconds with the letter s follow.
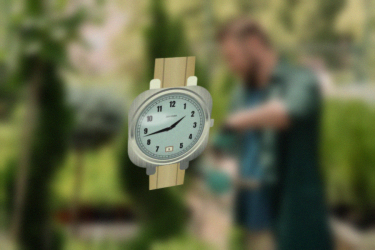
1h43
